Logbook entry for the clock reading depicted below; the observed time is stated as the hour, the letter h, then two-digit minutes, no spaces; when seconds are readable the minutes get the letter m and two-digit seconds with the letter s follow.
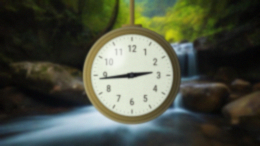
2h44
